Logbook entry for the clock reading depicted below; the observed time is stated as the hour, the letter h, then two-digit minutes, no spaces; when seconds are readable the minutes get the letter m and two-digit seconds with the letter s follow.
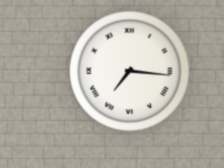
7h16
